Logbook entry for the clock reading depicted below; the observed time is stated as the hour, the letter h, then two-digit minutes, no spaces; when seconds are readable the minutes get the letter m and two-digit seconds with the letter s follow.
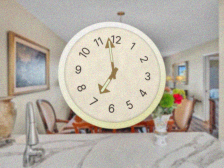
6h58
